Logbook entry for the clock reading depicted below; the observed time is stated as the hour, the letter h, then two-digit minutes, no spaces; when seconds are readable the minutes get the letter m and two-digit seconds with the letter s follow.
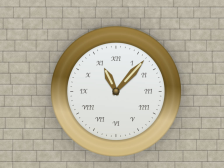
11h07
